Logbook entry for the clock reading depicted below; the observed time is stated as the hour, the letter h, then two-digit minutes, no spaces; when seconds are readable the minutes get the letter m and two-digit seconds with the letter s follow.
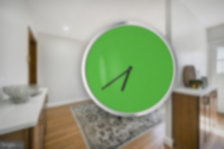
6h39
